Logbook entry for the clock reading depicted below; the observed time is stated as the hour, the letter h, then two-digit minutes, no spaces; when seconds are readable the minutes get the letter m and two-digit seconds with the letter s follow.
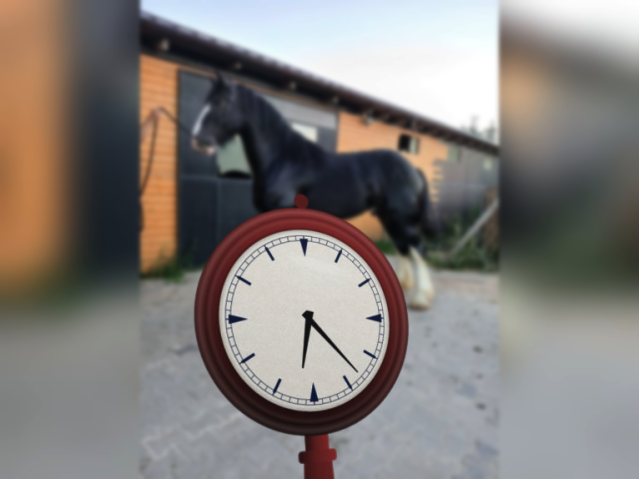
6h23
